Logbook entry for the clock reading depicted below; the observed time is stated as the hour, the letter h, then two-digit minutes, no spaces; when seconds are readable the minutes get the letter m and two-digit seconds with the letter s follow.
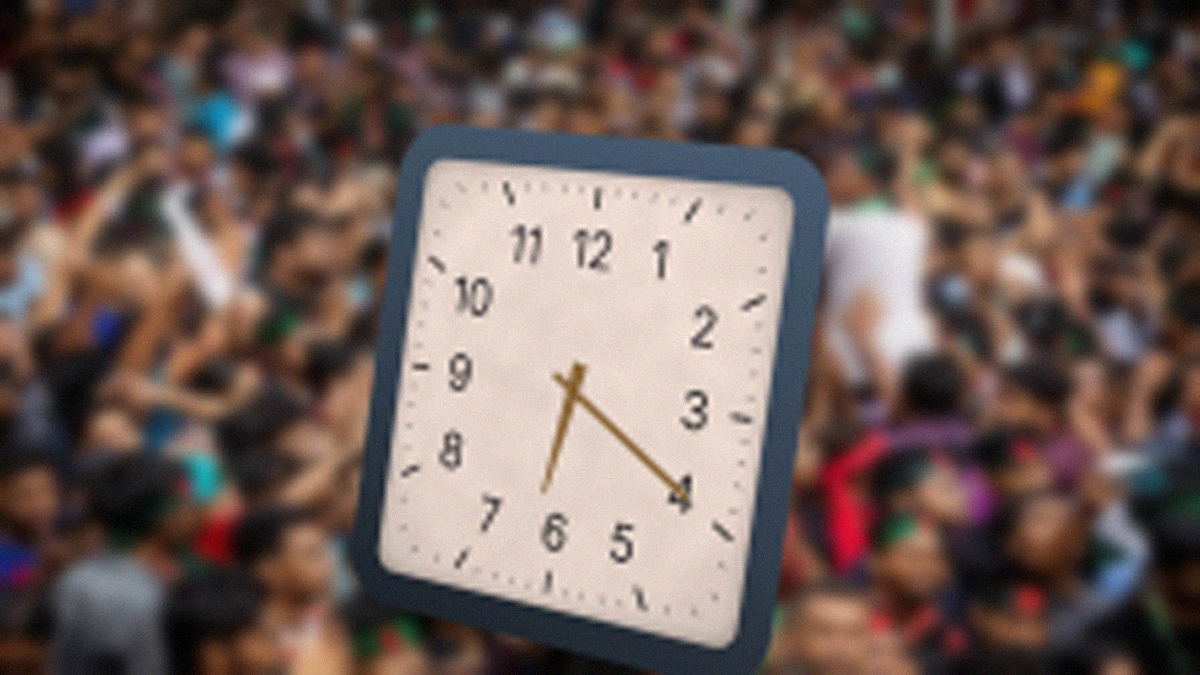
6h20
